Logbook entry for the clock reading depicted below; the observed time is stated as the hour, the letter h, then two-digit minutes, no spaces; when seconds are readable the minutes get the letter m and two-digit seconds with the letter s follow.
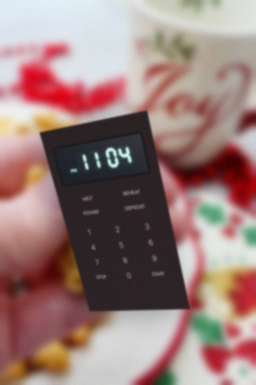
11h04
